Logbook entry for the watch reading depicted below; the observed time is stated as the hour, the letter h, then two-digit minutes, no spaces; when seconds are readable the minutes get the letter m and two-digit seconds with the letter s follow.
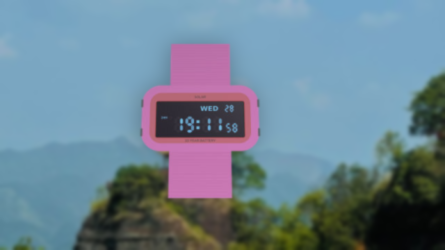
19h11m58s
